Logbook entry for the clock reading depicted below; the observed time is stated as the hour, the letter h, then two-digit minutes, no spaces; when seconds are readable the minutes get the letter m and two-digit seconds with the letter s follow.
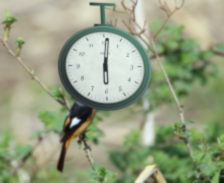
6h01
